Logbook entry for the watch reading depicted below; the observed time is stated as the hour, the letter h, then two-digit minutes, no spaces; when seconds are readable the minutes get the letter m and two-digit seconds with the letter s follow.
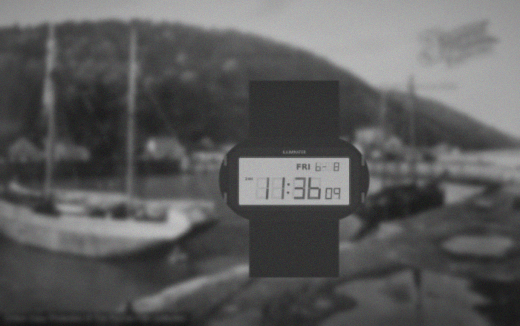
11h36m09s
